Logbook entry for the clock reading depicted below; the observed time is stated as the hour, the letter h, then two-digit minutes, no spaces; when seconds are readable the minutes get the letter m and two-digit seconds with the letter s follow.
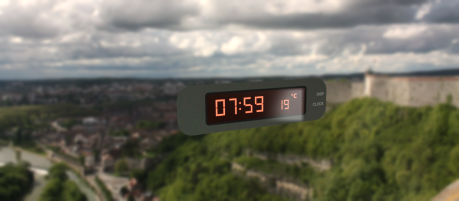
7h59
